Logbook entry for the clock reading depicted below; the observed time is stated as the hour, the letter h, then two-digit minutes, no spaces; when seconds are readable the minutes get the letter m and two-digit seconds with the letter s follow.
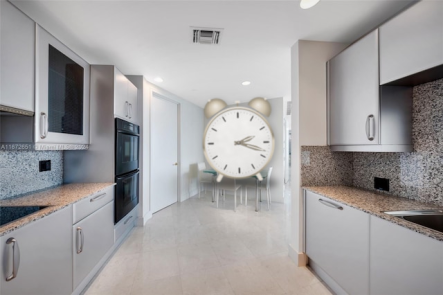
2h18
